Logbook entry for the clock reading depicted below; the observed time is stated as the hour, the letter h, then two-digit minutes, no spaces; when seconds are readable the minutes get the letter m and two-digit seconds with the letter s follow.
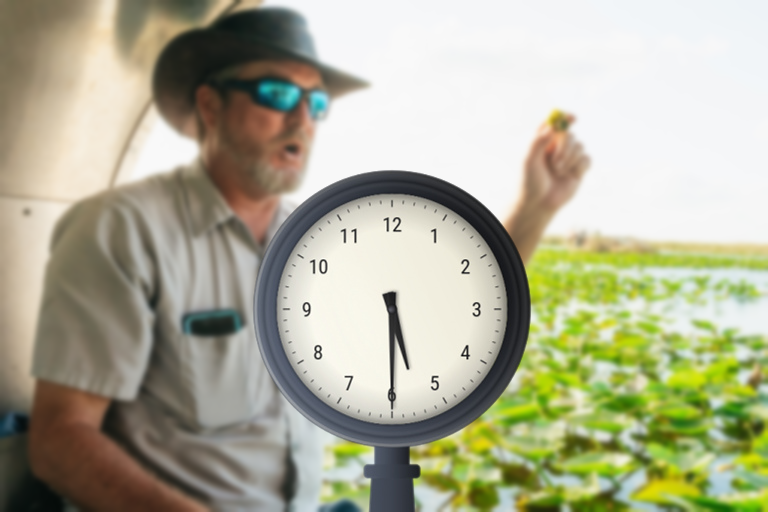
5h30
